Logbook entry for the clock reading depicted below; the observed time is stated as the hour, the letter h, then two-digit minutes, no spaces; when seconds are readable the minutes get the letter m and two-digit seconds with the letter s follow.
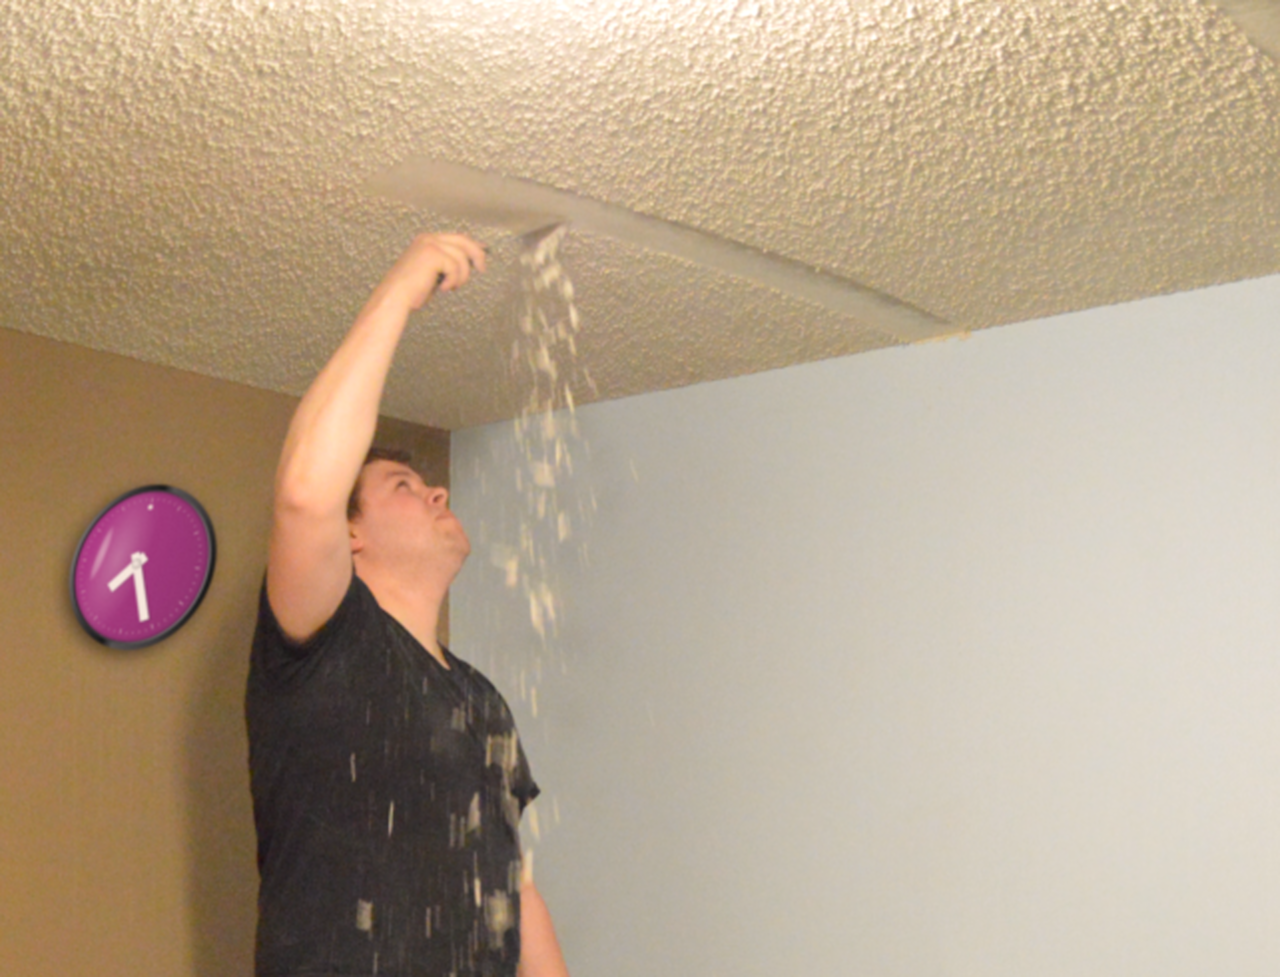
7h26
